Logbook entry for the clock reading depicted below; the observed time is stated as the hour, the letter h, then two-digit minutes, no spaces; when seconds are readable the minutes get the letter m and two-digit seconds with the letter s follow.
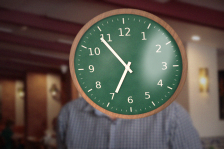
6h54
